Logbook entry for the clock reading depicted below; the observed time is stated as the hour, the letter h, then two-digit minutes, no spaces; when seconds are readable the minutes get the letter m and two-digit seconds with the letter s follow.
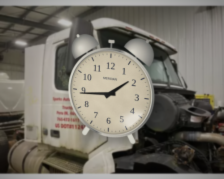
1h44
